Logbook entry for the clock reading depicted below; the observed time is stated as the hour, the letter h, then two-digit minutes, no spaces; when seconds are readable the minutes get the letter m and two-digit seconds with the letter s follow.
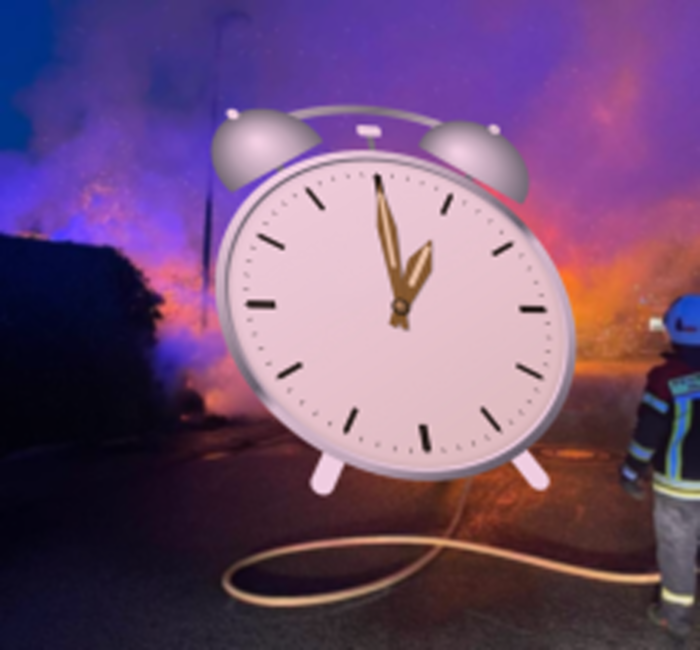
1h00
